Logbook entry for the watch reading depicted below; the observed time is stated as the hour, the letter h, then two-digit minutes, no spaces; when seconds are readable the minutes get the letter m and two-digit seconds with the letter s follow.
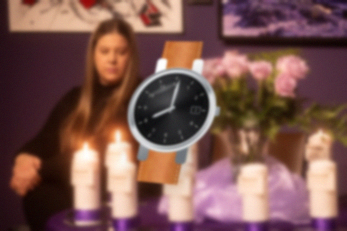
8h01
